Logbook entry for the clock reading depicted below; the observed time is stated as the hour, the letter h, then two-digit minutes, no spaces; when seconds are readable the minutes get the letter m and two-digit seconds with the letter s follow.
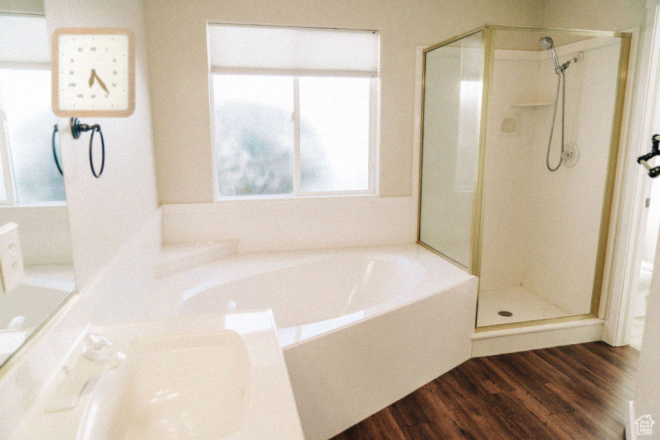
6h24
